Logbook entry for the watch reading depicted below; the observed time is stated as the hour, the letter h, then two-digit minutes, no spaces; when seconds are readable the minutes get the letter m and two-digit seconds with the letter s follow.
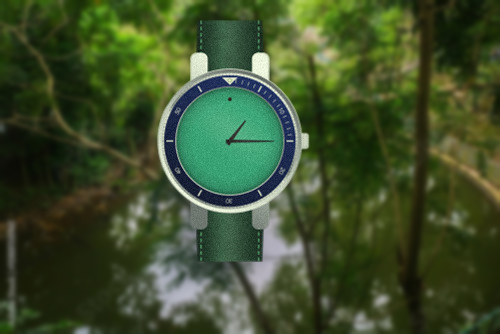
1h15
